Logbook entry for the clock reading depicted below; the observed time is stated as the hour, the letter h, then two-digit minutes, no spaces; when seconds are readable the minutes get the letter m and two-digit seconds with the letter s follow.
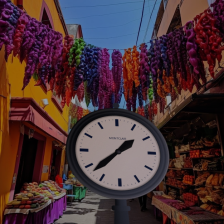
1h38
